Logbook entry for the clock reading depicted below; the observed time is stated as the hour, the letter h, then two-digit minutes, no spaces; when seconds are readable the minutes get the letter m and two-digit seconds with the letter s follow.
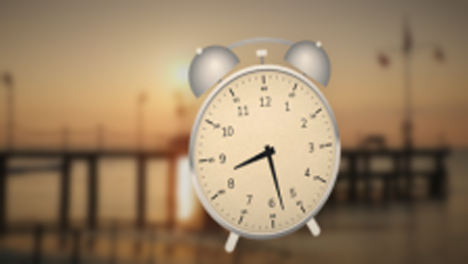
8h28
